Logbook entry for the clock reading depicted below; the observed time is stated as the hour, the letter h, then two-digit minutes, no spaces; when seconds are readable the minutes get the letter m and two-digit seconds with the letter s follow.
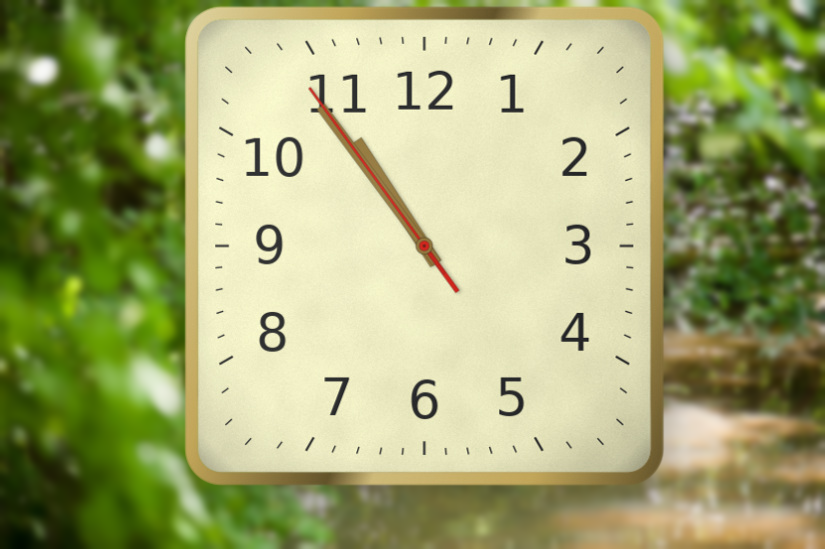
10h53m54s
